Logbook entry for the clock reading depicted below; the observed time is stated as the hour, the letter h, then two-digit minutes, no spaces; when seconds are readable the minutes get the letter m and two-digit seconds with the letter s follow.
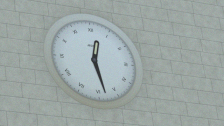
12h28
